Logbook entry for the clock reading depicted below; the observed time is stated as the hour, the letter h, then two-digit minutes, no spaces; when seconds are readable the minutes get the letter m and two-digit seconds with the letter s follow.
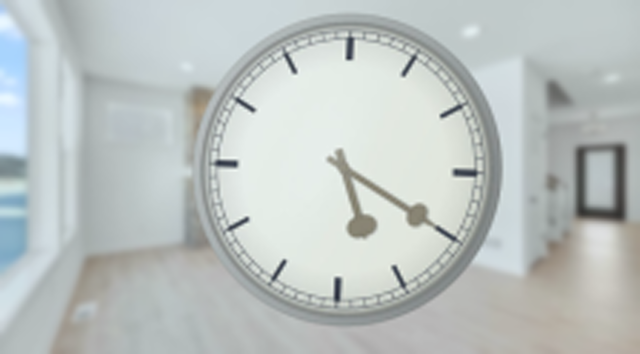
5h20
